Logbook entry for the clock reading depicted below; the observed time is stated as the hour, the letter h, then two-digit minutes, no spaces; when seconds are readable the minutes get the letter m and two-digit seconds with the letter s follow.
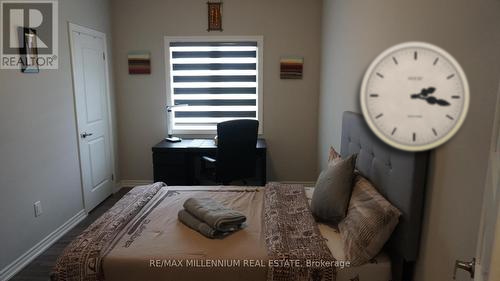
2h17
